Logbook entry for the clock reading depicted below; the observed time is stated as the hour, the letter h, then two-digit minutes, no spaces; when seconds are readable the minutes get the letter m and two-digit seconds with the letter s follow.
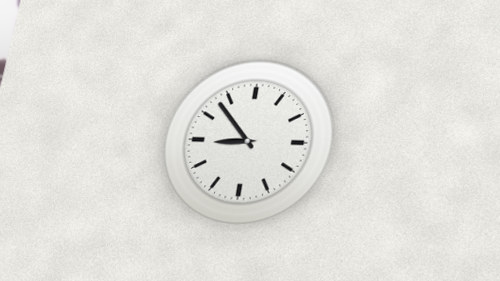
8h53
